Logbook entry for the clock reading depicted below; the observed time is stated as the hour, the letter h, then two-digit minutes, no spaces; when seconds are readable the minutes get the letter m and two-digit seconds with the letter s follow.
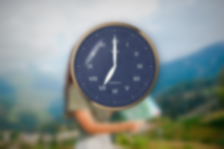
7h00
